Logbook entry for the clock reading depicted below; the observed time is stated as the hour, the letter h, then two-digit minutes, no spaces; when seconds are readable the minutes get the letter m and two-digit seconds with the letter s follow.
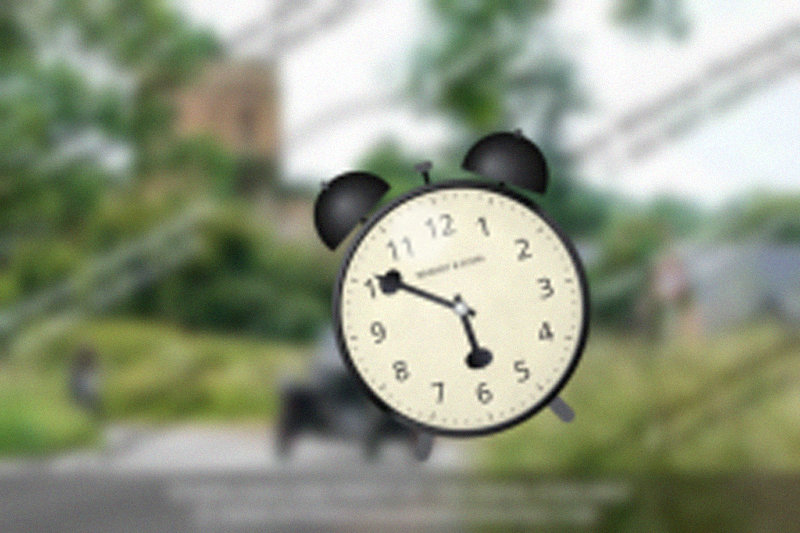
5h51
